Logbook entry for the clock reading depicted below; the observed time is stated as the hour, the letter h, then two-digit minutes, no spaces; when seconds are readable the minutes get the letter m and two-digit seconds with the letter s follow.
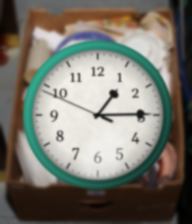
1h14m49s
